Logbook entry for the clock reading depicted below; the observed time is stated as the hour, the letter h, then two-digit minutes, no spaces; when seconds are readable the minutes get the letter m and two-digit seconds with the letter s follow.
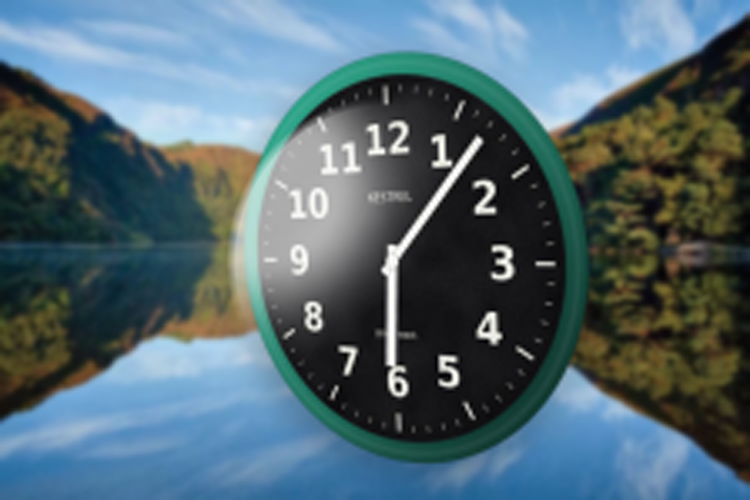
6h07
